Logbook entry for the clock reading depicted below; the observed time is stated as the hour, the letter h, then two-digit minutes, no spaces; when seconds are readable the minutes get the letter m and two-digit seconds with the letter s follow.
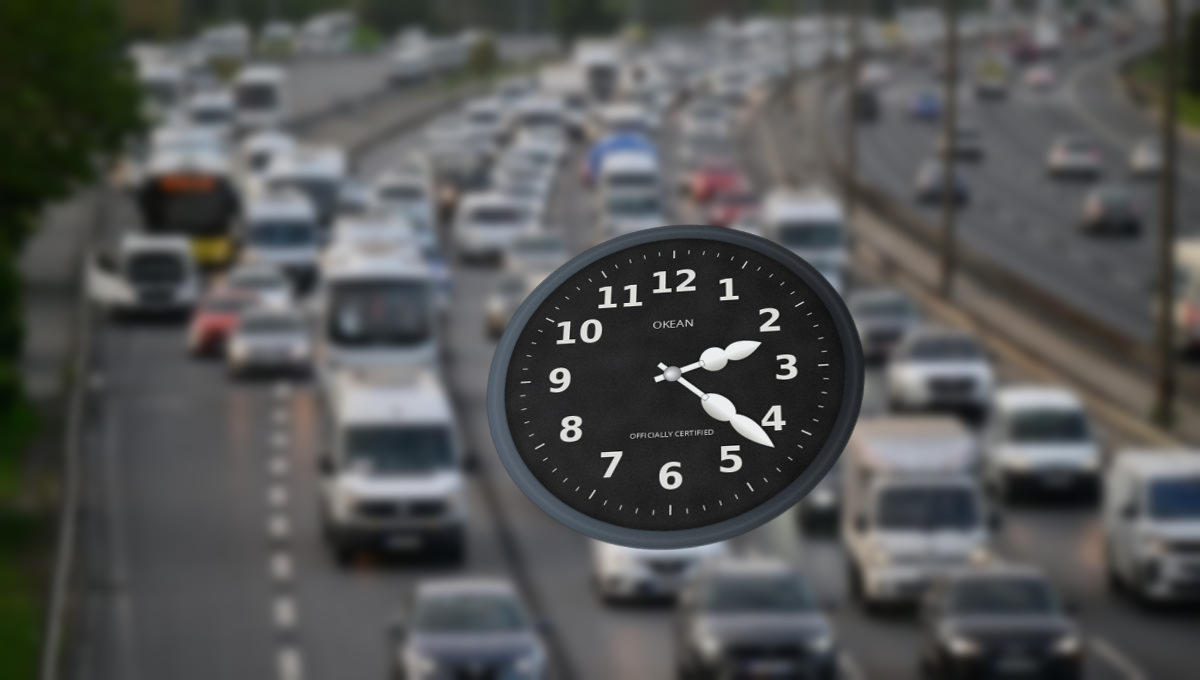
2h22
